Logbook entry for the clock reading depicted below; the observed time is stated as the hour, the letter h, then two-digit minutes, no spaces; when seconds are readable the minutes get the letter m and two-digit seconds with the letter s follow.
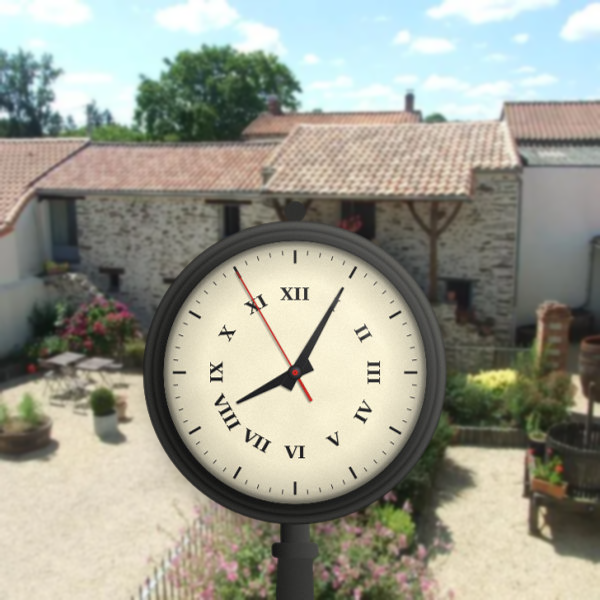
8h04m55s
